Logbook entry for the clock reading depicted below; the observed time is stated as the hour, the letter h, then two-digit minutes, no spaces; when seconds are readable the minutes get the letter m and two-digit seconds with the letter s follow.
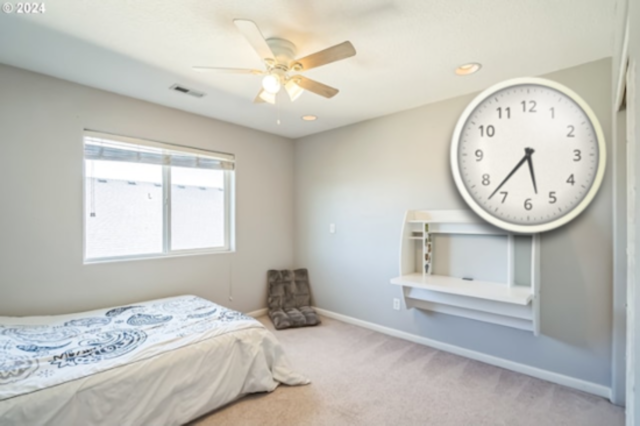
5h37
